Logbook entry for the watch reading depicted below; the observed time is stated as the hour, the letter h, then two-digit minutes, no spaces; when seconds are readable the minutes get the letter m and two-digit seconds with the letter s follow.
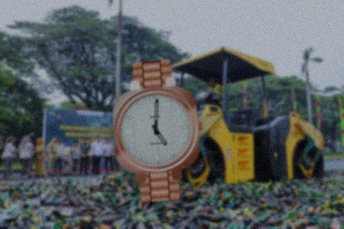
5h01
